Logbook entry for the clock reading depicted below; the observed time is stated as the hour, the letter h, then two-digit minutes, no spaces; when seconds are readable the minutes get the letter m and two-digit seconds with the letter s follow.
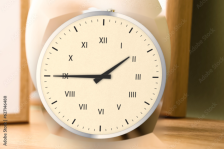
1h45
